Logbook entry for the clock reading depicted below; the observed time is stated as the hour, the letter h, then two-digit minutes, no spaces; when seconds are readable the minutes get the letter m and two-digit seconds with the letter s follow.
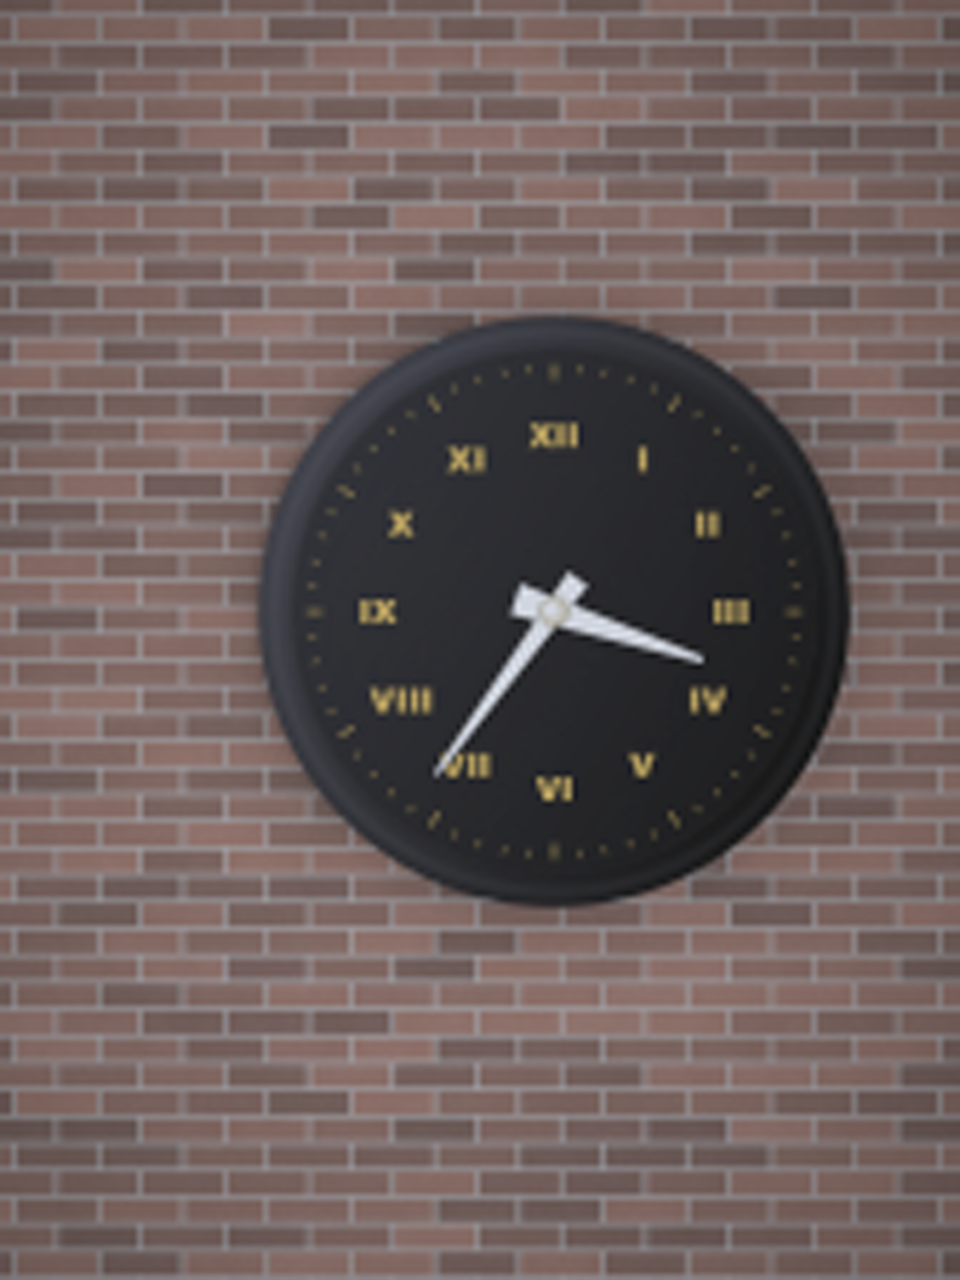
3h36
